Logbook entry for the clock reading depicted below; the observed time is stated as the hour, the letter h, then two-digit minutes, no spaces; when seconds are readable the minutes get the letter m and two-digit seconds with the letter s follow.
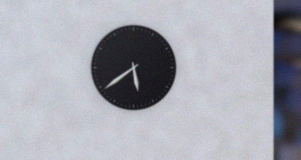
5h39
